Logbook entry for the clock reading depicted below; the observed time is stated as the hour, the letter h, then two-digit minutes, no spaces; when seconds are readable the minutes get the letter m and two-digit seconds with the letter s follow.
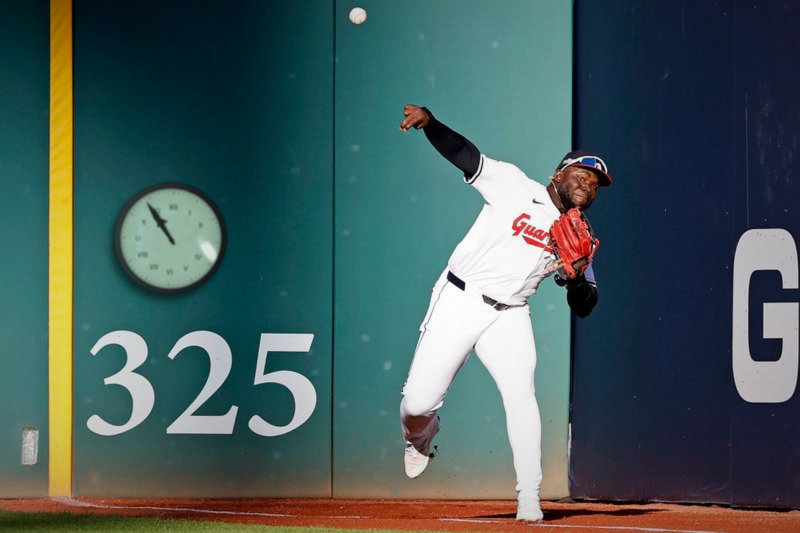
10h54
